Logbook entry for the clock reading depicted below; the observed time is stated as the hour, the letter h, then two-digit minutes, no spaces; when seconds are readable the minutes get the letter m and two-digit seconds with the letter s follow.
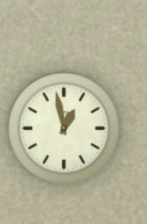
12h58
